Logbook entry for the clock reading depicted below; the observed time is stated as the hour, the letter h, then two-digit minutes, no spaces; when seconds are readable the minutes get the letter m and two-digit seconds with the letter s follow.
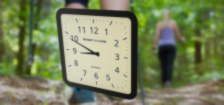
8h49
